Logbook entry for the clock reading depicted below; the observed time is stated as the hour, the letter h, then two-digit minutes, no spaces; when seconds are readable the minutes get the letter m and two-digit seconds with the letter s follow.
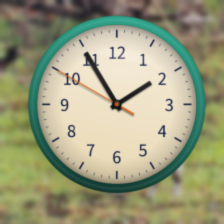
1h54m50s
